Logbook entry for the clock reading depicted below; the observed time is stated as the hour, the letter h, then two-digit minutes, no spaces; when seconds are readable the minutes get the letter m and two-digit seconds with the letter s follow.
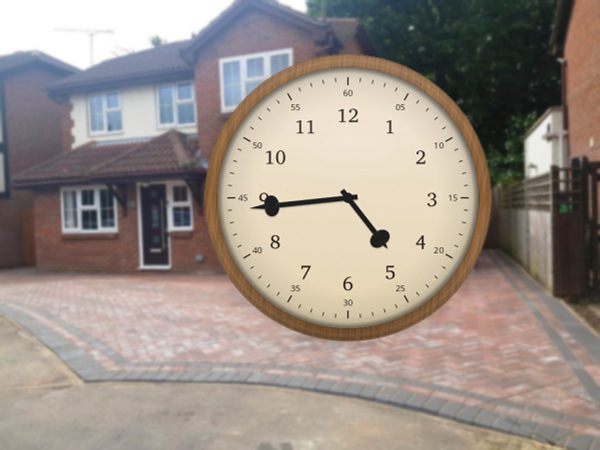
4h44
